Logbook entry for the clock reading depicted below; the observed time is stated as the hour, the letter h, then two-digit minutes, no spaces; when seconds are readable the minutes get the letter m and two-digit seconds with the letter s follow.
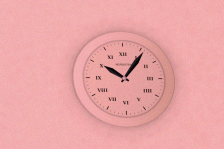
10h06
